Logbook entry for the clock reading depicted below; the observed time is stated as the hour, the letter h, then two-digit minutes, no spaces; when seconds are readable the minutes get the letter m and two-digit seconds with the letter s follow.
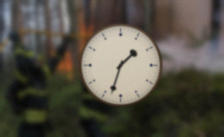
1h33
